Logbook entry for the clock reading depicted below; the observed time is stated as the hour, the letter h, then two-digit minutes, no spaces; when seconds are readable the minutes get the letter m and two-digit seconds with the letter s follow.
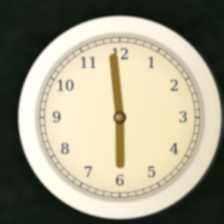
5h59
